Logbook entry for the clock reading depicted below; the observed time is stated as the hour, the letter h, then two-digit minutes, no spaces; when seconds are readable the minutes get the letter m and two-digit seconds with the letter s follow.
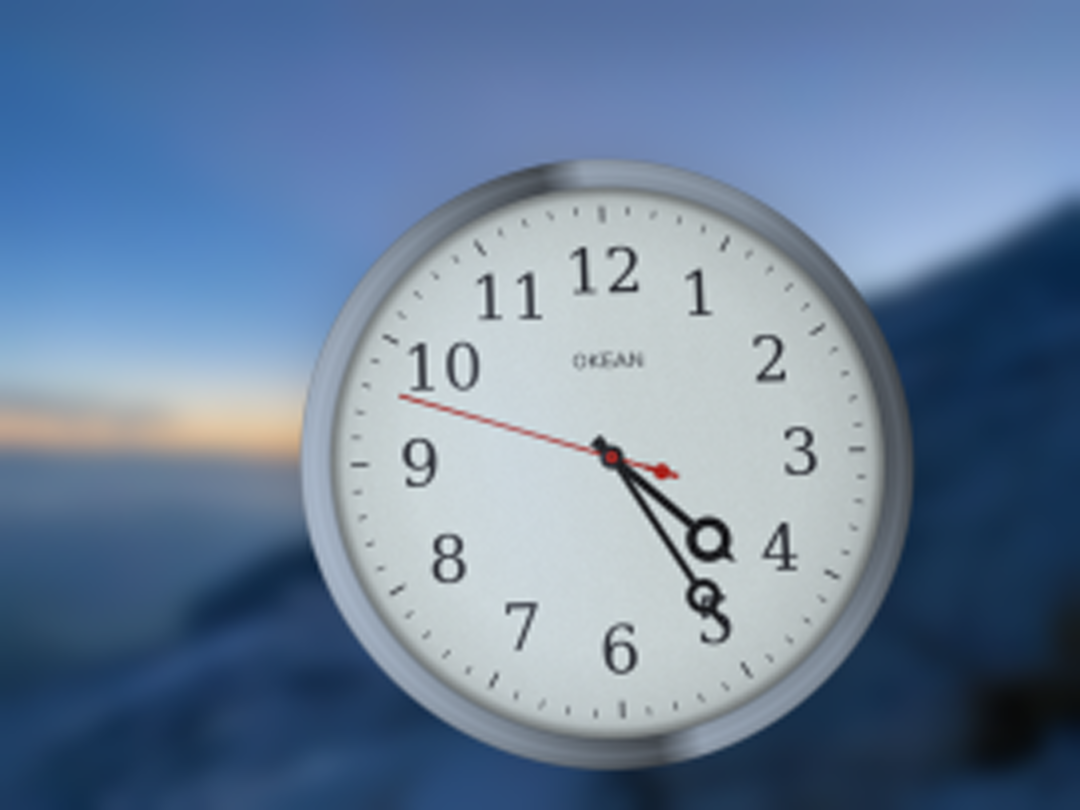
4h24m48s
